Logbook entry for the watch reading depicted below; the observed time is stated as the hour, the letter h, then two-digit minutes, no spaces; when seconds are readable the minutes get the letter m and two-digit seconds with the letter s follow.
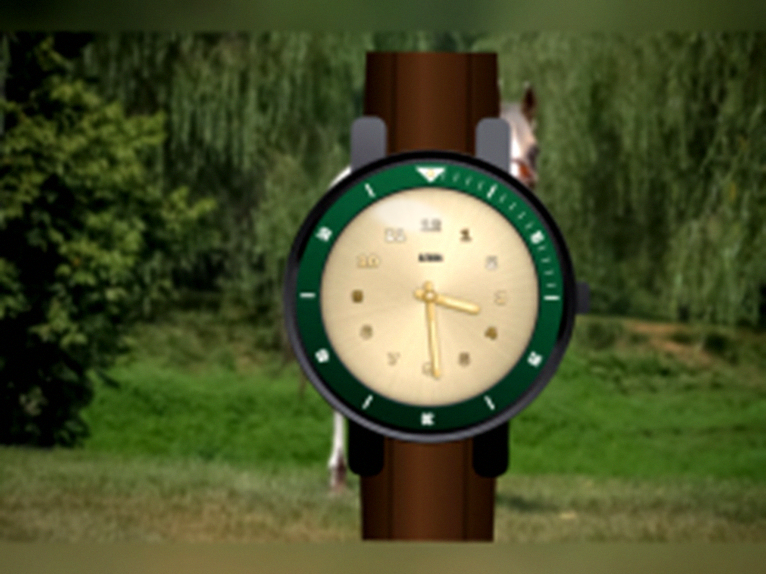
3h29
